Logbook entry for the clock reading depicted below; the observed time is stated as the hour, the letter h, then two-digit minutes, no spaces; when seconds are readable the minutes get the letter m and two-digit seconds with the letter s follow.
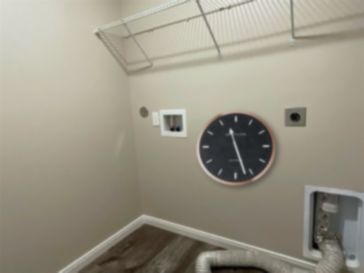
11h27
